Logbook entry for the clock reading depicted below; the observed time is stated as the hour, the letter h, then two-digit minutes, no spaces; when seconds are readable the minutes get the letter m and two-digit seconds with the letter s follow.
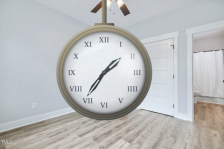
1h36
